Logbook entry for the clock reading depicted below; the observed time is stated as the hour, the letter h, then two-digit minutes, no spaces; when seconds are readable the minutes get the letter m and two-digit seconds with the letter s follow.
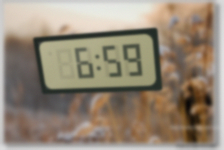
6h59
